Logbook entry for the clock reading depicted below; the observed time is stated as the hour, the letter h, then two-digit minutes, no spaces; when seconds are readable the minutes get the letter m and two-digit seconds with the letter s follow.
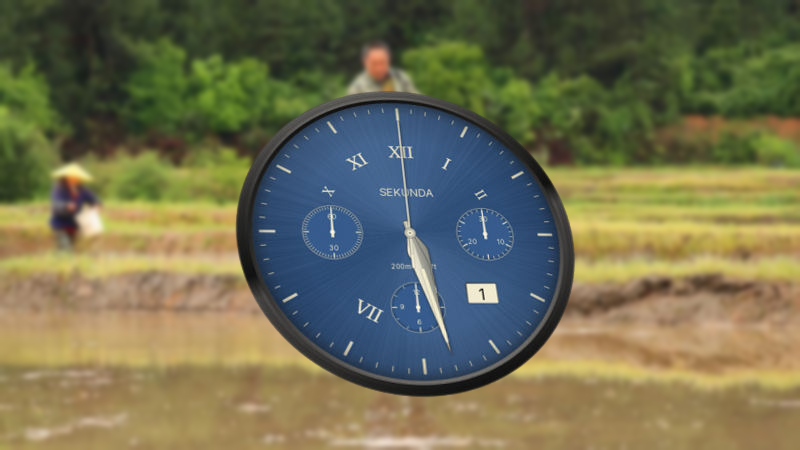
5h28
